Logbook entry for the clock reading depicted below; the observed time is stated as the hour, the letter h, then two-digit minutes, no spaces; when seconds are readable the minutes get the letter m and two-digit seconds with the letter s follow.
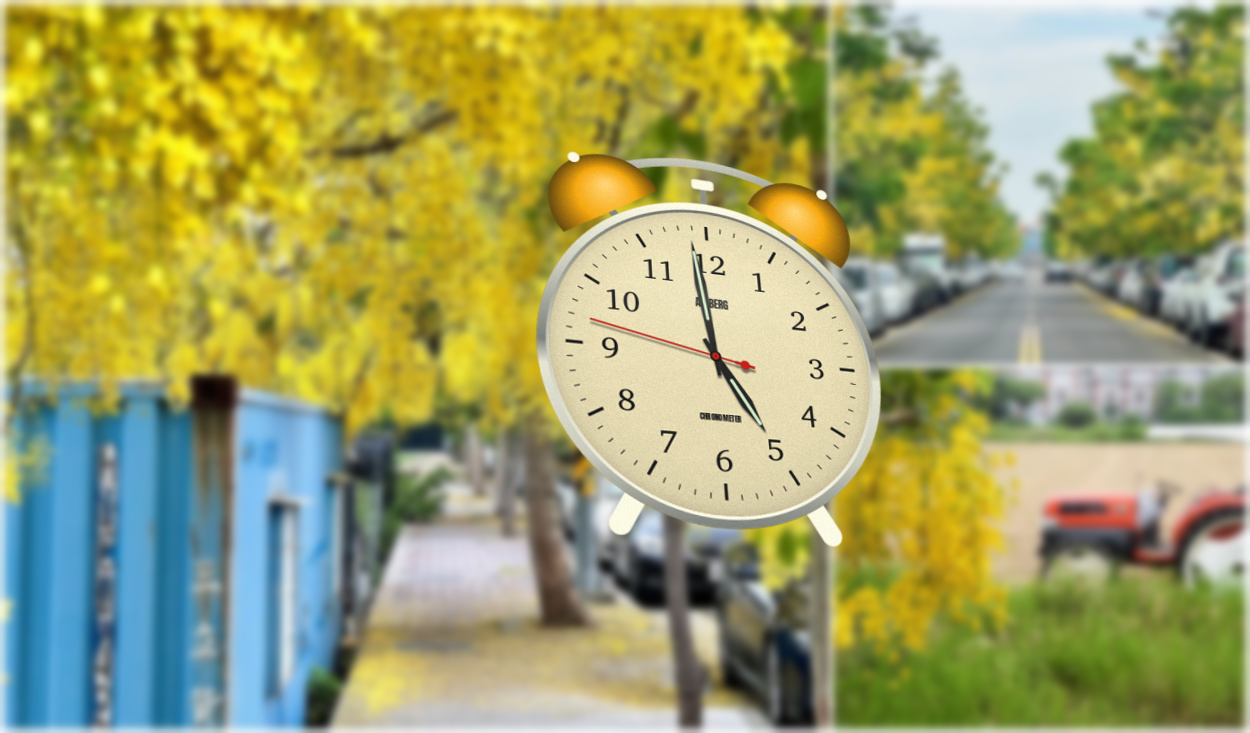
4h58m47s
